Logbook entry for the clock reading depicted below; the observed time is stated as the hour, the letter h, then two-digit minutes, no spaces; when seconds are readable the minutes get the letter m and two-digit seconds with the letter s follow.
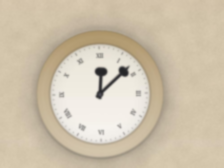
12h08
